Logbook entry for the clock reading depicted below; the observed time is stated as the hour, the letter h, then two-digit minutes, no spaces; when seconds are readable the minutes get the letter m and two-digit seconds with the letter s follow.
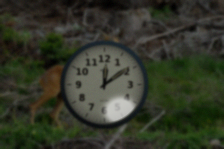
12h09
